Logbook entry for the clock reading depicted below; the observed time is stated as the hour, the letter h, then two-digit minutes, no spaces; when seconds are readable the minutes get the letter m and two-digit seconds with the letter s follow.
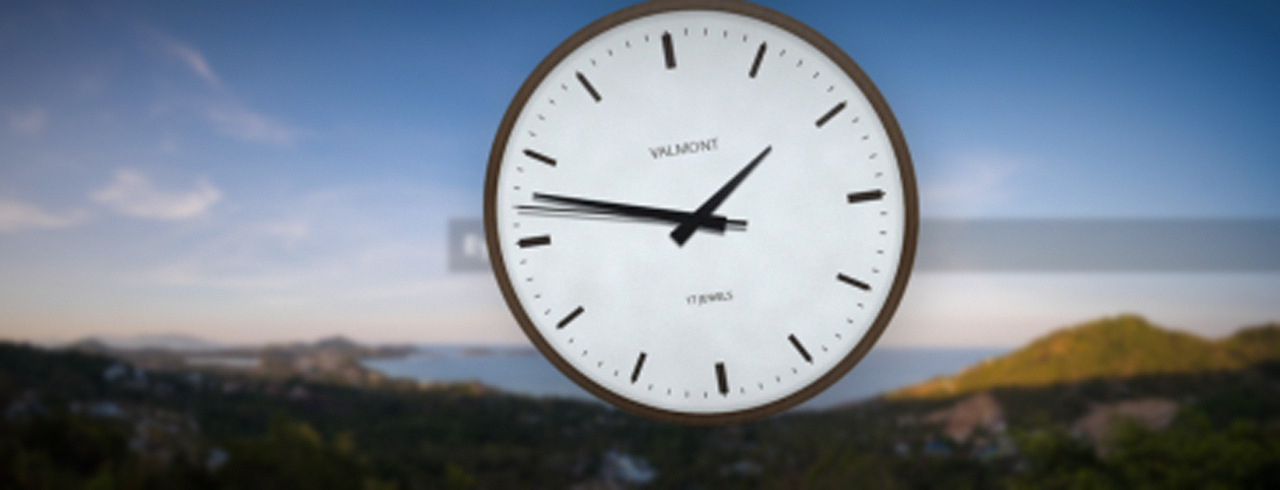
1h47m47s
